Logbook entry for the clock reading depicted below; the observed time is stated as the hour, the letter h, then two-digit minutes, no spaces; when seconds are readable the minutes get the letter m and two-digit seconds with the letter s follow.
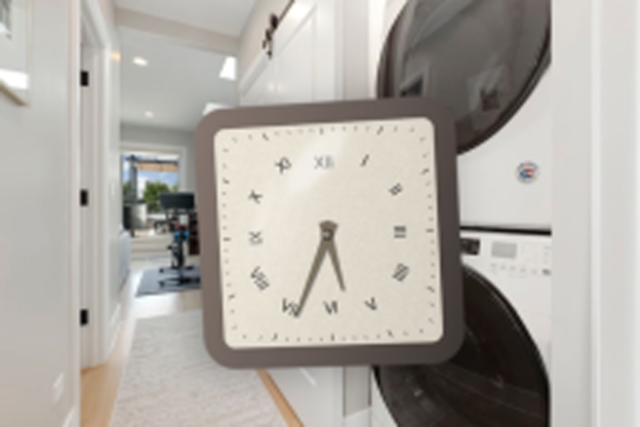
5h34
